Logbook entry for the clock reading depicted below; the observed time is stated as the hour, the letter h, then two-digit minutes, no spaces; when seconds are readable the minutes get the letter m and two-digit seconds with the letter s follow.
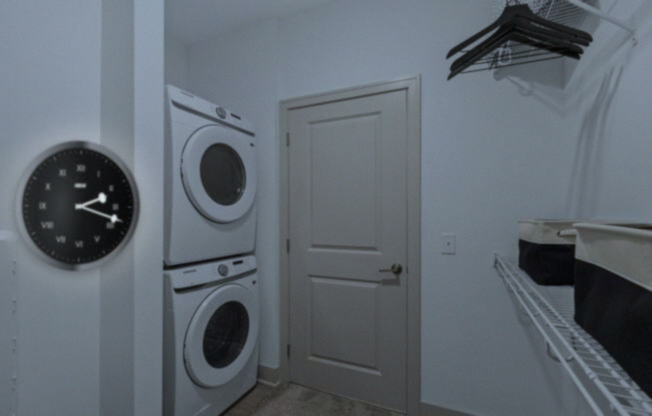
2h18
